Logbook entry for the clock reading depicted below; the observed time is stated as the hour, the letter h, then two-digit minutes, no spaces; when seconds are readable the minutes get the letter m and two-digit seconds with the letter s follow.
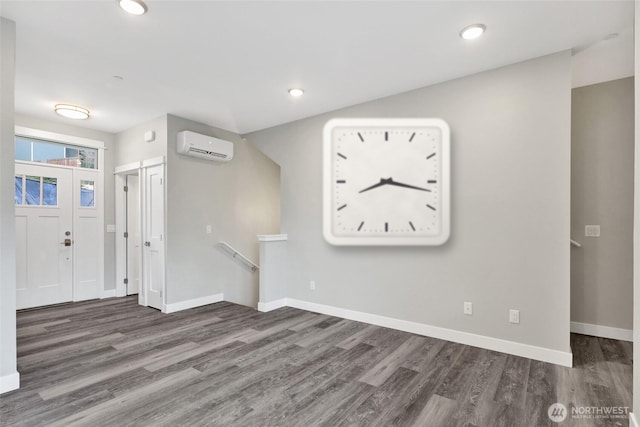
8h17
